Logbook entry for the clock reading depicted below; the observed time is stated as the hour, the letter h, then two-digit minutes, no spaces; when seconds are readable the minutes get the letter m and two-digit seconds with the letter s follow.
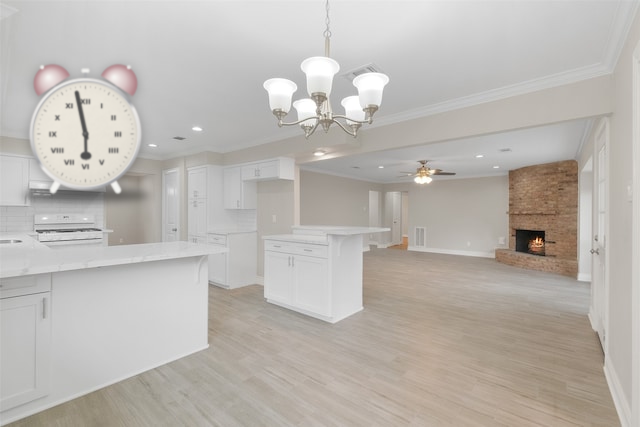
5h58
